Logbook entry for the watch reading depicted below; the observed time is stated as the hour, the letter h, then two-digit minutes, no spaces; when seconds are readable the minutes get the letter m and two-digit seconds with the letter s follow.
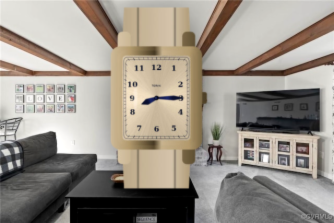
8h15
